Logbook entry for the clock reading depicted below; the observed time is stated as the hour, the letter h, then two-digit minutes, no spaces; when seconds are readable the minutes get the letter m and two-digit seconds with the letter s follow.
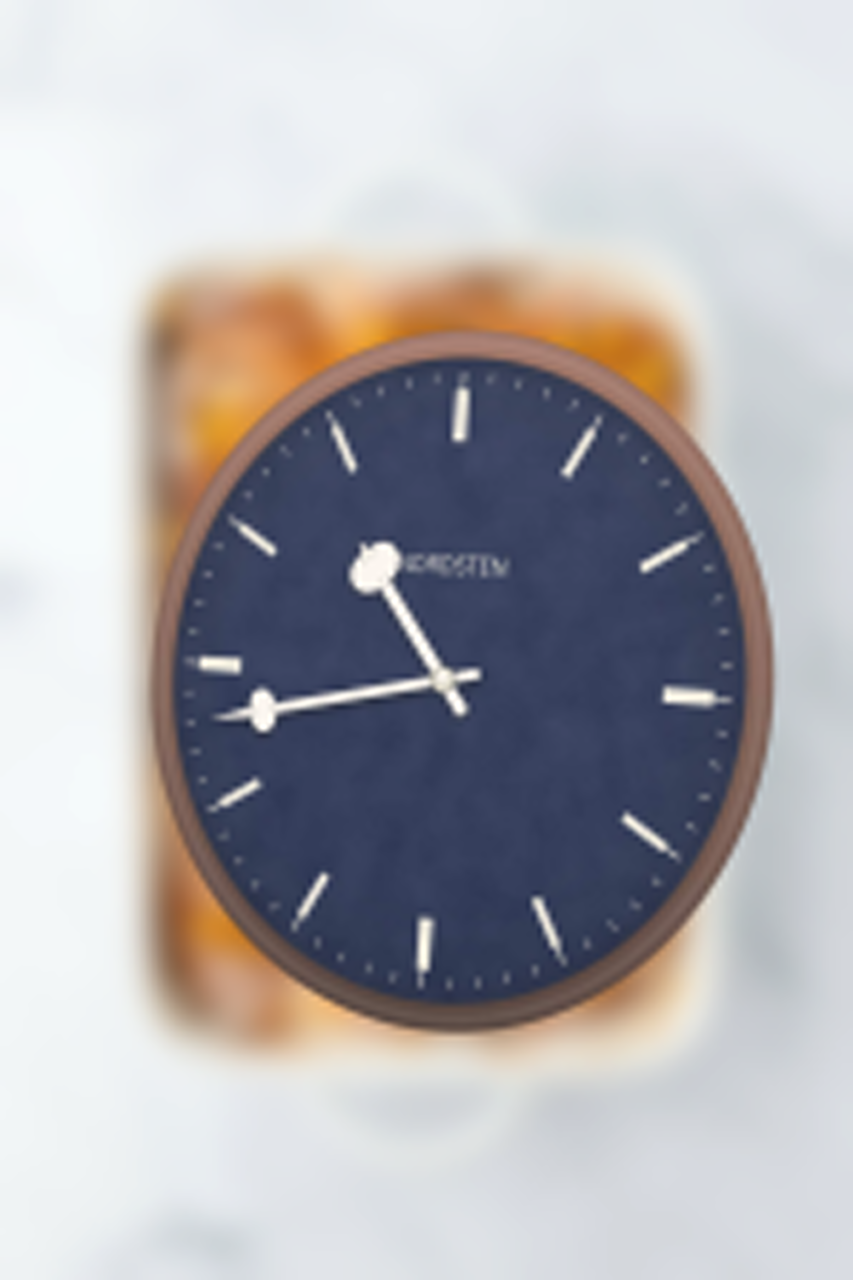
10h43
